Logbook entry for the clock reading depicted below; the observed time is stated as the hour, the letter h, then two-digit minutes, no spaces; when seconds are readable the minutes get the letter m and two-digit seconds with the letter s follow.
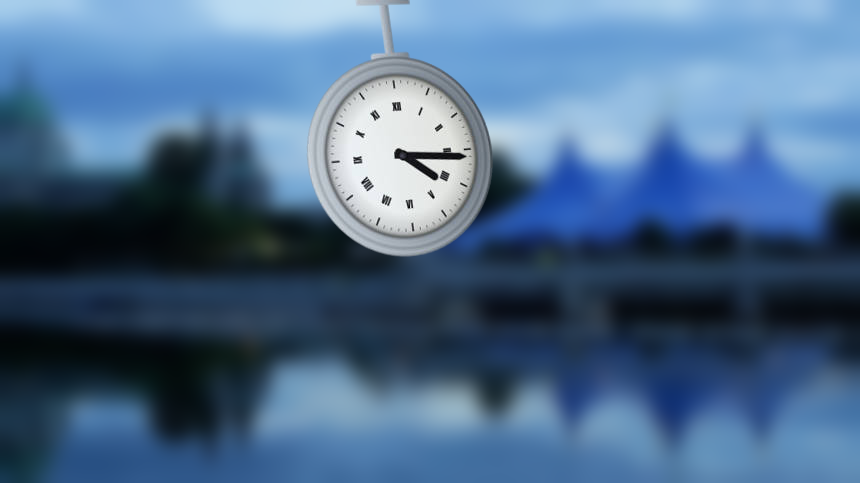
4h16
